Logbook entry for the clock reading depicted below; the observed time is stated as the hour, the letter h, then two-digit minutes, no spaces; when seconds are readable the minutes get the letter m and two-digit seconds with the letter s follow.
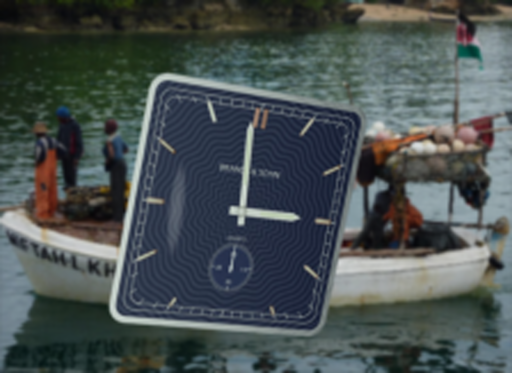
2h59
